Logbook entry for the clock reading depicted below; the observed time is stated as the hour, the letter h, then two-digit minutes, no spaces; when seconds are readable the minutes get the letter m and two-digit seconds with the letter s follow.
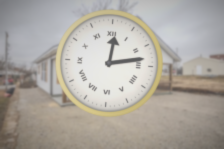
12h13
